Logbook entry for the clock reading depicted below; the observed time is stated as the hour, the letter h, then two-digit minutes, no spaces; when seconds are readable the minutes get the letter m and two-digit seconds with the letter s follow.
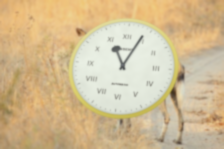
11h04
